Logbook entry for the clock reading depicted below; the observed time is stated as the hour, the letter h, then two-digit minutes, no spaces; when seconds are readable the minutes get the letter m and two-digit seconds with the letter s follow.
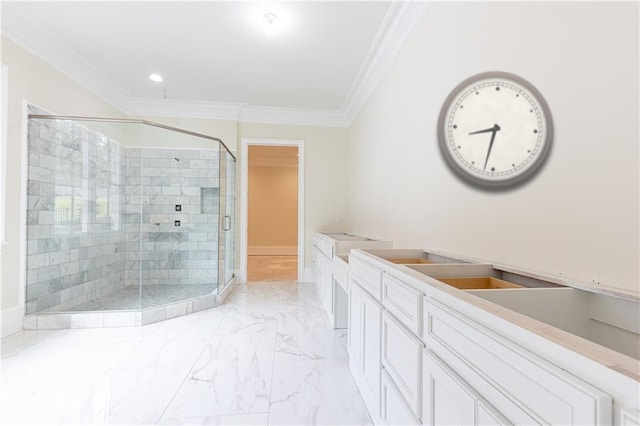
8h32
